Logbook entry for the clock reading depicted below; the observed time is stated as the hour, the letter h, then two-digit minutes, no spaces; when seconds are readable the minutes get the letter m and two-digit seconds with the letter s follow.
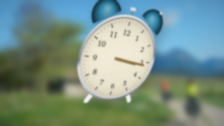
3h16
